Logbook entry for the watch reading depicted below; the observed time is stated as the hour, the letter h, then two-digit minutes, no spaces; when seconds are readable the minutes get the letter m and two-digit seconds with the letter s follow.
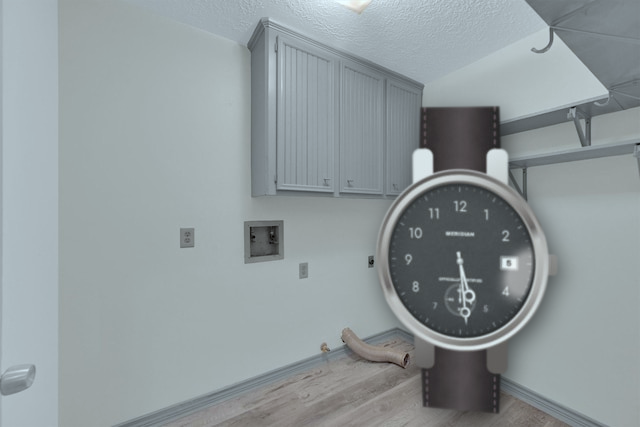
5h29
